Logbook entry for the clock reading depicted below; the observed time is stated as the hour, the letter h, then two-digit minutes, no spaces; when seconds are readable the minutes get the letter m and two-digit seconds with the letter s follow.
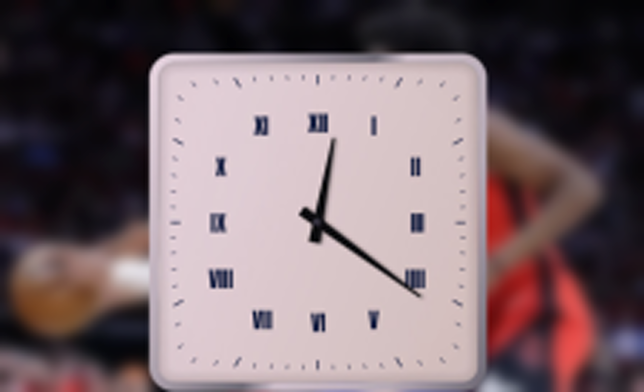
12h21
